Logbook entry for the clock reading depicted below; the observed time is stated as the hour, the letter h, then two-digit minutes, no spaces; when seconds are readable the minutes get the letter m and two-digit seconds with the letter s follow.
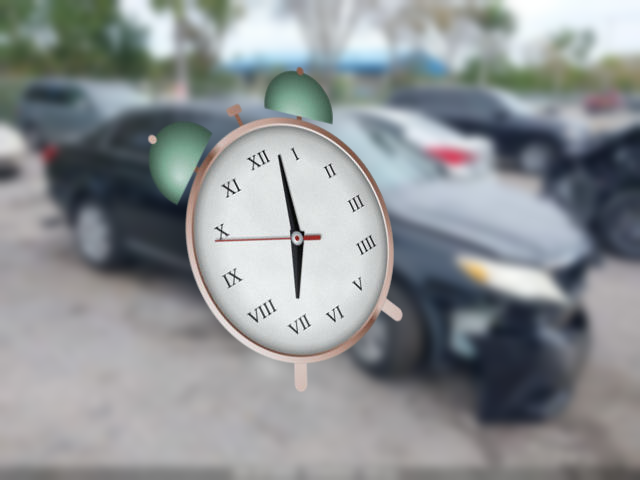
7h02m49s
